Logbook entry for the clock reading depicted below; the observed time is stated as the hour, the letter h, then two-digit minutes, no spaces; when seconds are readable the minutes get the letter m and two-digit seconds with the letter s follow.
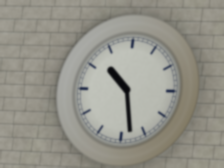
10h28
